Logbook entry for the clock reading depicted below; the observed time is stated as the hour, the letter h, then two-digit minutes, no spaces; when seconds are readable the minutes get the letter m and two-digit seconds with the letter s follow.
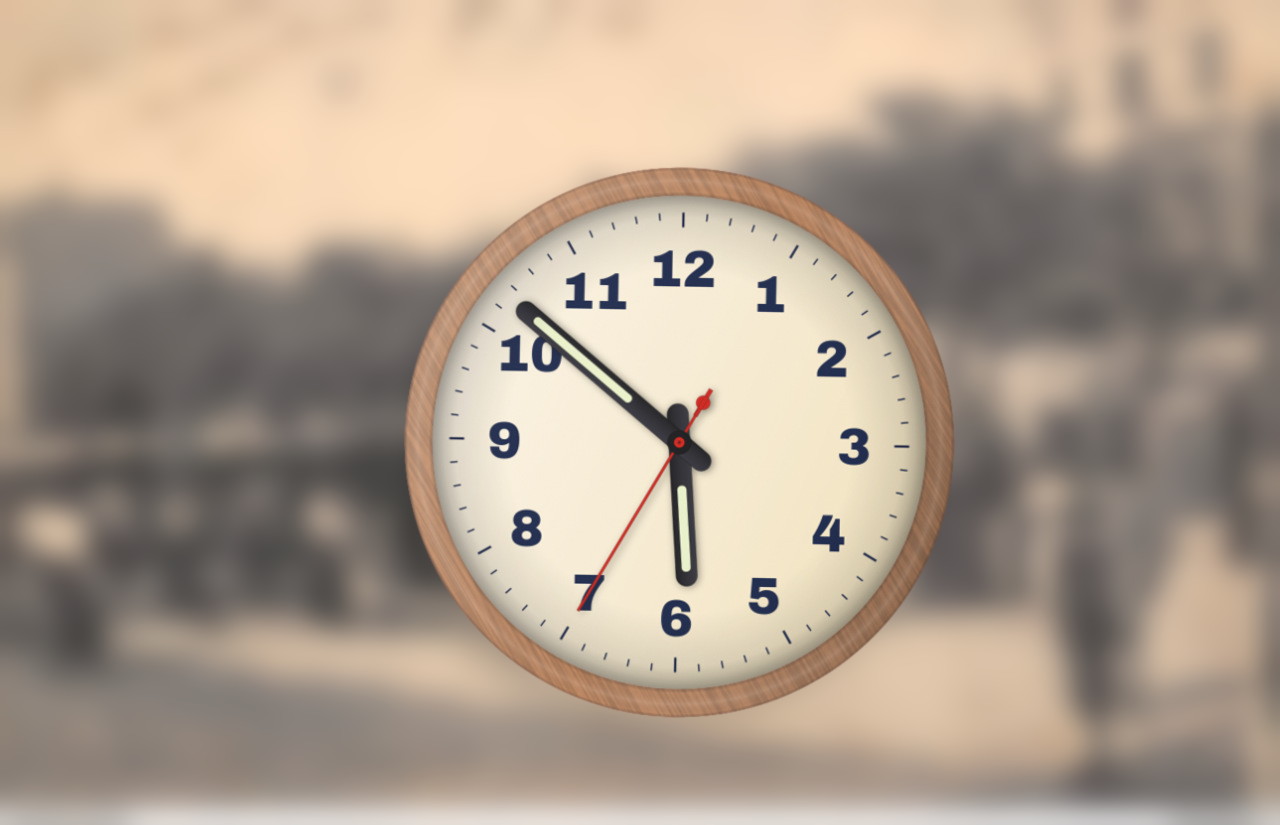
5h51m35s
